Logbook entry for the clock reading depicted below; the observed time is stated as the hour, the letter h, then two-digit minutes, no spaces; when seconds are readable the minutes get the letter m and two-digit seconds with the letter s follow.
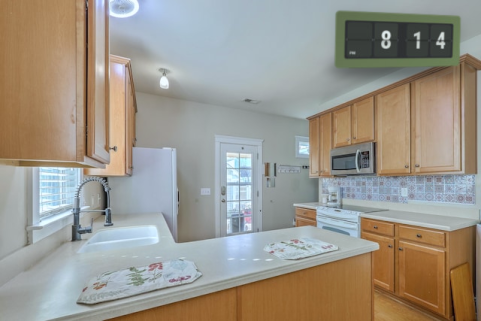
8h14
